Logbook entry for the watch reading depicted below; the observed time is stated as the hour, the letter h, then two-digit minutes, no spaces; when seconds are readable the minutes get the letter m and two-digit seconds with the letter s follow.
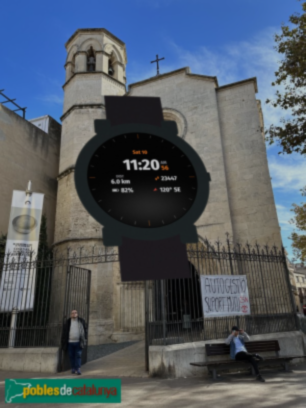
11h20
